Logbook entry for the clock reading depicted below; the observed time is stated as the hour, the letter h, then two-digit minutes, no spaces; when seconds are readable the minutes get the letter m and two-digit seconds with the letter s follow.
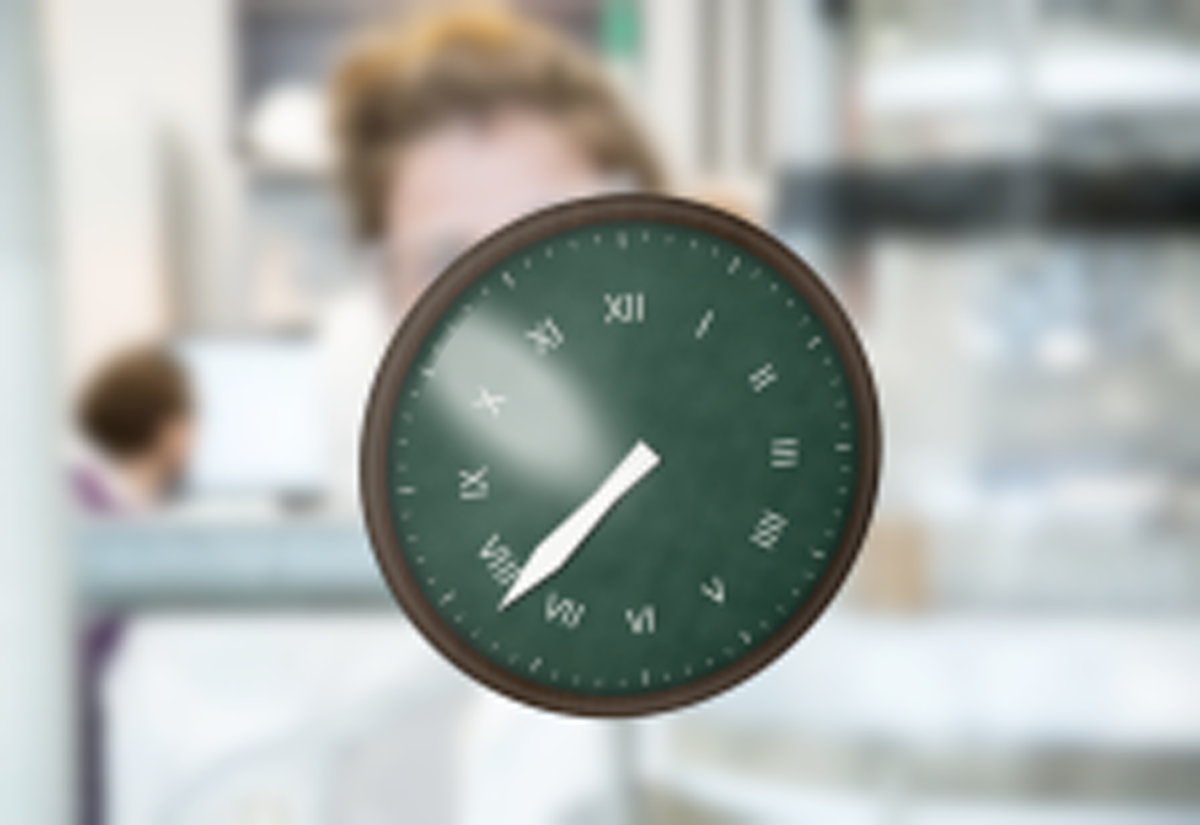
7h38
